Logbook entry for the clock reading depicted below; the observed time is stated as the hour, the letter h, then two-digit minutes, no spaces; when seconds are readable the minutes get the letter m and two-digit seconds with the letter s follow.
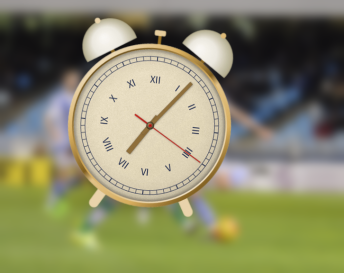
7h06m20s
